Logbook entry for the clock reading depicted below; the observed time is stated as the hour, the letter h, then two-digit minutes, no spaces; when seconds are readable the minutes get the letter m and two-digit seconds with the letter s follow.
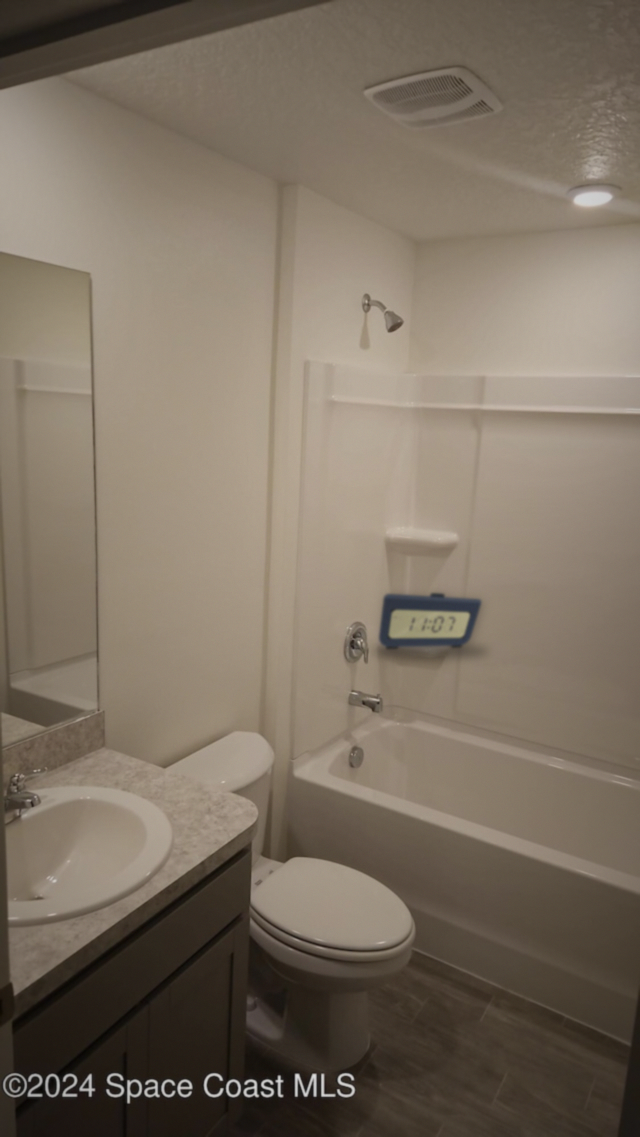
11h07
